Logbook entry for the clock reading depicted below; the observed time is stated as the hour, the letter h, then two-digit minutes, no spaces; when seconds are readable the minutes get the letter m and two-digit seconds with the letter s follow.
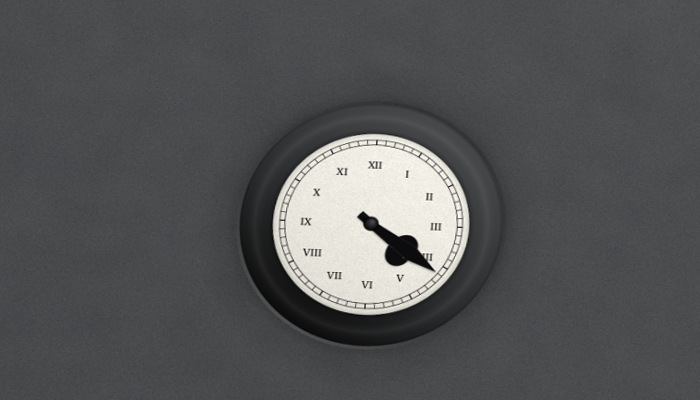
4h21
